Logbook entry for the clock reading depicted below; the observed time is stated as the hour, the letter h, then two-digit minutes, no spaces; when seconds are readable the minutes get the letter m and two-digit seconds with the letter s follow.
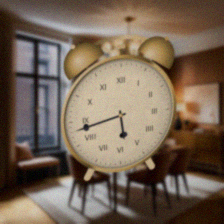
5h43
